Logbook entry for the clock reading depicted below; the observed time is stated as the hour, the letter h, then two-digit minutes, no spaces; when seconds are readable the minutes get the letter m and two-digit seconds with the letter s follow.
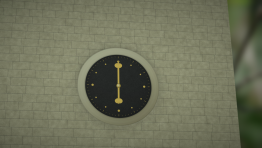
6h00
